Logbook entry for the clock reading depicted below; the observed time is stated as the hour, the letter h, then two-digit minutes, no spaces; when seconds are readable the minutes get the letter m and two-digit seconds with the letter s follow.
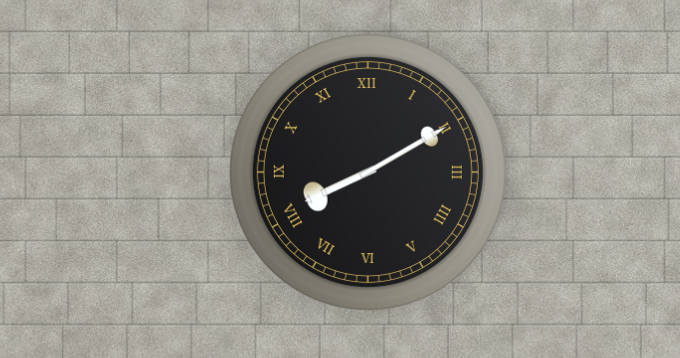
8h10
